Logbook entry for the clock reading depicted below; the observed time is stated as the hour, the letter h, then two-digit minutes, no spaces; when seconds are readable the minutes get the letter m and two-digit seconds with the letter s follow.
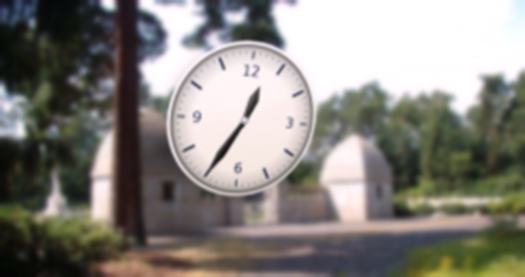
12h35
